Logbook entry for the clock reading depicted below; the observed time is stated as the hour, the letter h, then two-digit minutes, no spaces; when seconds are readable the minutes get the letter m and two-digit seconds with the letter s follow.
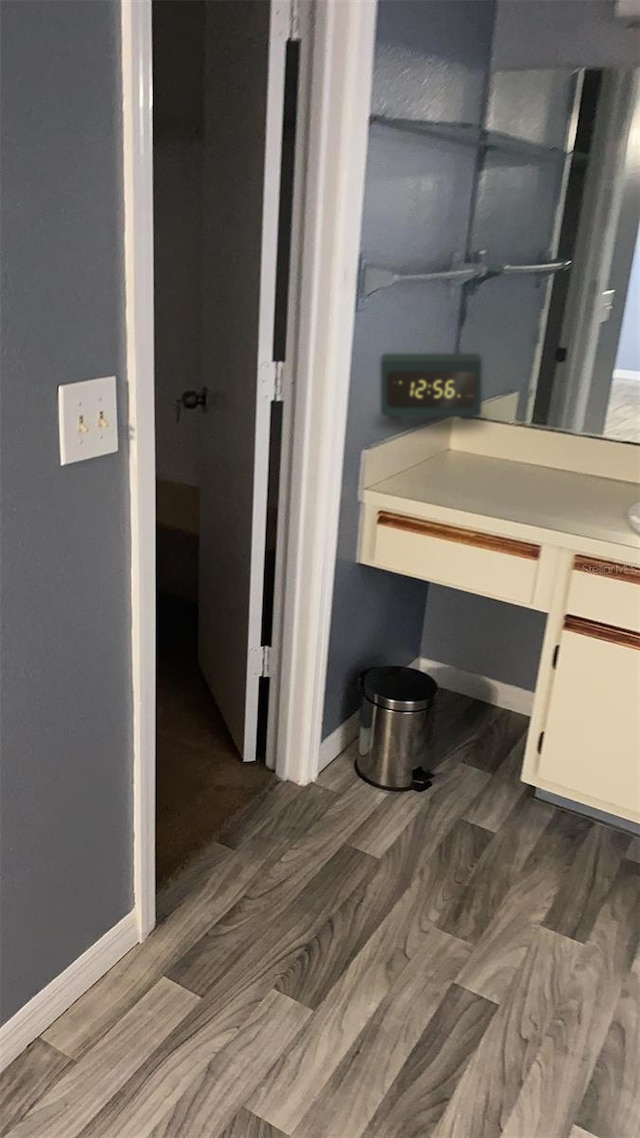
12h56
